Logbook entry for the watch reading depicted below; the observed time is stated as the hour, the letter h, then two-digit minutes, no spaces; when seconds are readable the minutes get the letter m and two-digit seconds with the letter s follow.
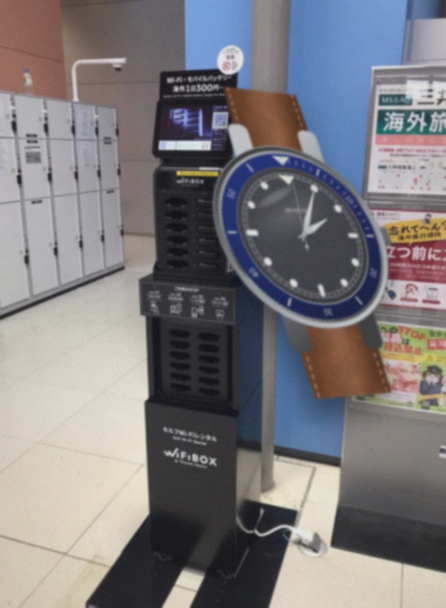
2h05m01s
